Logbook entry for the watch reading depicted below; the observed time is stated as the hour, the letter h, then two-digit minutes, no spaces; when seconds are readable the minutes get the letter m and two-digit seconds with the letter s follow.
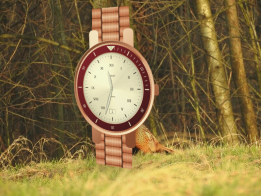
11h33
